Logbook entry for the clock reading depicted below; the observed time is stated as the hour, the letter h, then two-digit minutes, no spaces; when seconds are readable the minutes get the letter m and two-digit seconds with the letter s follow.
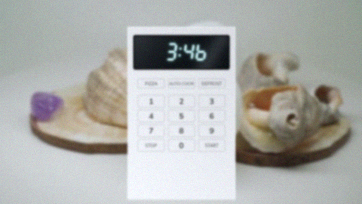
3h46
